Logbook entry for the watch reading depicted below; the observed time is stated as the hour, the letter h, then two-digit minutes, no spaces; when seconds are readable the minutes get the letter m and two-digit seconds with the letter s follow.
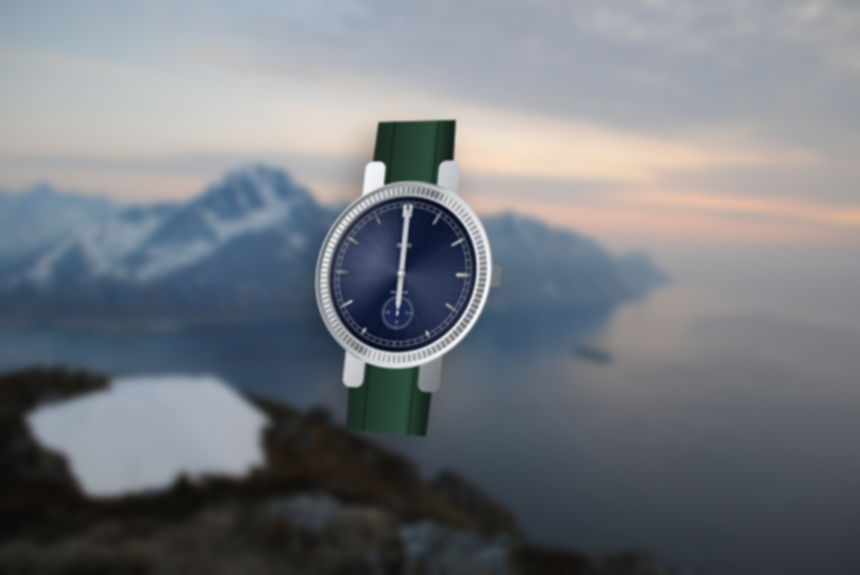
6h00
